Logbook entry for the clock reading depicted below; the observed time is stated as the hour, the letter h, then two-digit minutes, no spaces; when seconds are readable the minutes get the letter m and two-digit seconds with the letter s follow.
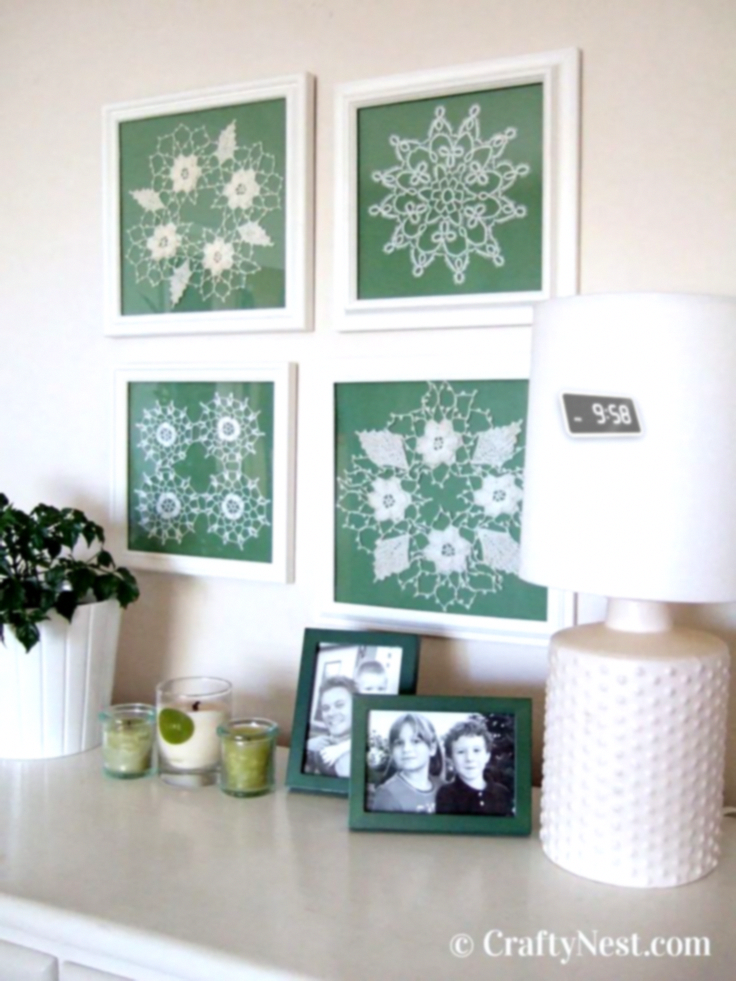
9h58
